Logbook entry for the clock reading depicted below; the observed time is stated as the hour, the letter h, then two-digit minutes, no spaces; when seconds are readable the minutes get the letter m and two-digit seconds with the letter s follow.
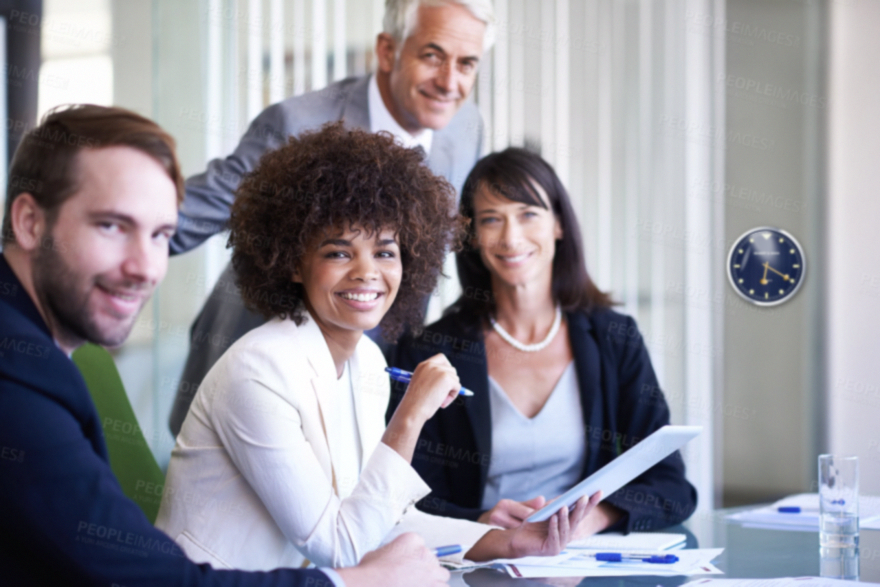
6h20
